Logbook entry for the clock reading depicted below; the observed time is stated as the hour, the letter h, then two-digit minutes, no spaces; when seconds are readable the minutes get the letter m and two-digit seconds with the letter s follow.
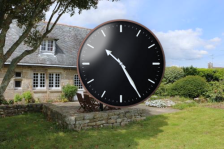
10h25
